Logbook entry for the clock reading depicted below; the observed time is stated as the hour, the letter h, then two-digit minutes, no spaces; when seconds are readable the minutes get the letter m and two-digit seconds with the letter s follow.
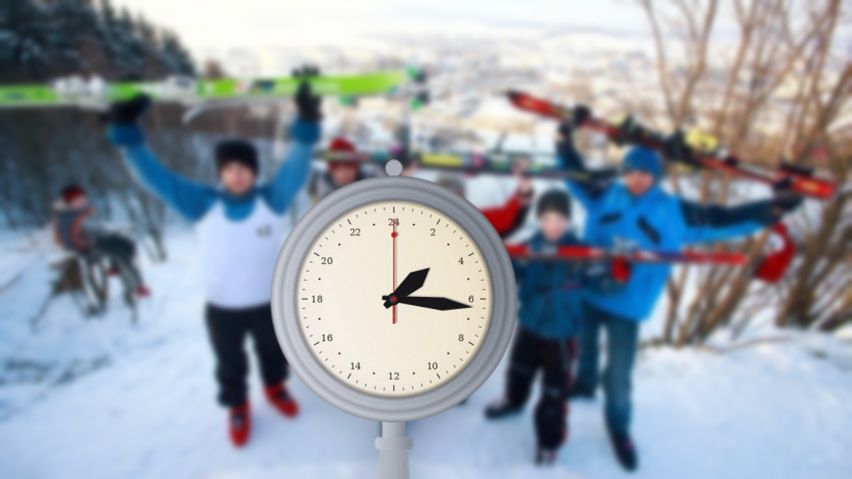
3h16m00s
